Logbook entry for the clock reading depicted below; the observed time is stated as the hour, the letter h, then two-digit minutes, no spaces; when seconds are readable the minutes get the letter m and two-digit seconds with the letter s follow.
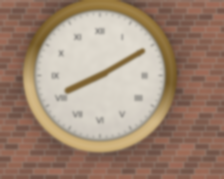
8h10
